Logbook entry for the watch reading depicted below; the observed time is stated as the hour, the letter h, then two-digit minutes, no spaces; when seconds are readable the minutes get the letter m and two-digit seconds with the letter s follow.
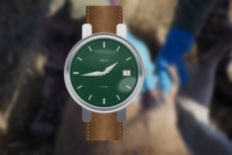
1h44
